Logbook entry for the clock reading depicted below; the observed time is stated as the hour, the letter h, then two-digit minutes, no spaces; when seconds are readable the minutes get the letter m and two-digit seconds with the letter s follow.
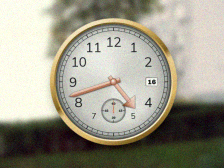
4h42
